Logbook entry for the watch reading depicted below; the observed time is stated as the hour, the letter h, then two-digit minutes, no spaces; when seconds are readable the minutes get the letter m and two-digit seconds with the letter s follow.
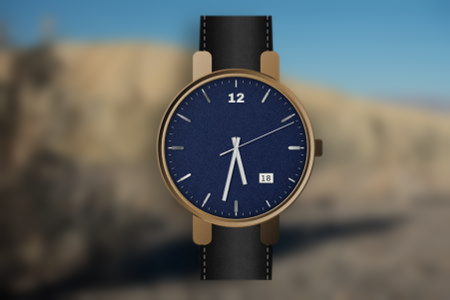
5h32m11s
